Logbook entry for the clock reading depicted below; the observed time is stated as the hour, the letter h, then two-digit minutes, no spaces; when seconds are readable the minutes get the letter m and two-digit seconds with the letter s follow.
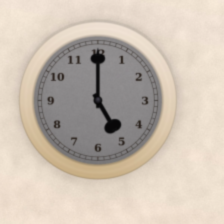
5h00
